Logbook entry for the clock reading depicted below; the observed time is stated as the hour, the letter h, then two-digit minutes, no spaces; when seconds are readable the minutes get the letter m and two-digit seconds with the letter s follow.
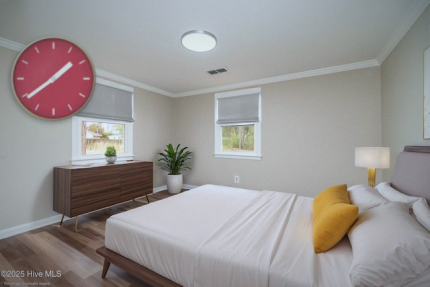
1h39
